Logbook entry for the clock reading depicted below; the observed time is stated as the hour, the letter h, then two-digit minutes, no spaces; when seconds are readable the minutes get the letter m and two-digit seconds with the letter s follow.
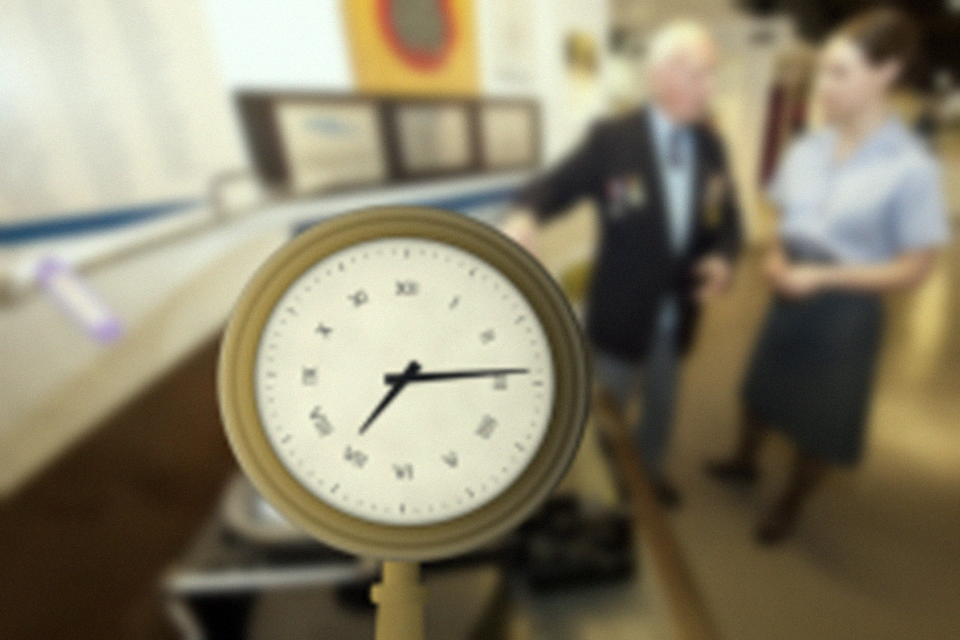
7h14
